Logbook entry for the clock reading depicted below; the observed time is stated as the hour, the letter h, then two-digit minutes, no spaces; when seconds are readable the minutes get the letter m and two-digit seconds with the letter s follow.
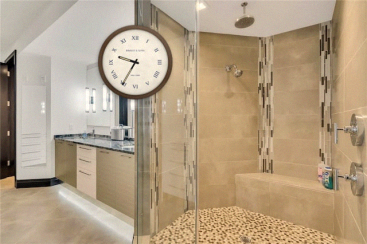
9h35
